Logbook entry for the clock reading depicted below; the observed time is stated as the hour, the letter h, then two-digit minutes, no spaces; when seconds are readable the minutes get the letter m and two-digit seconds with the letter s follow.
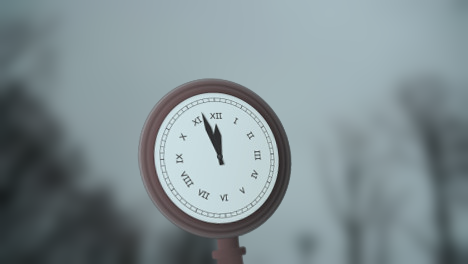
11h57
